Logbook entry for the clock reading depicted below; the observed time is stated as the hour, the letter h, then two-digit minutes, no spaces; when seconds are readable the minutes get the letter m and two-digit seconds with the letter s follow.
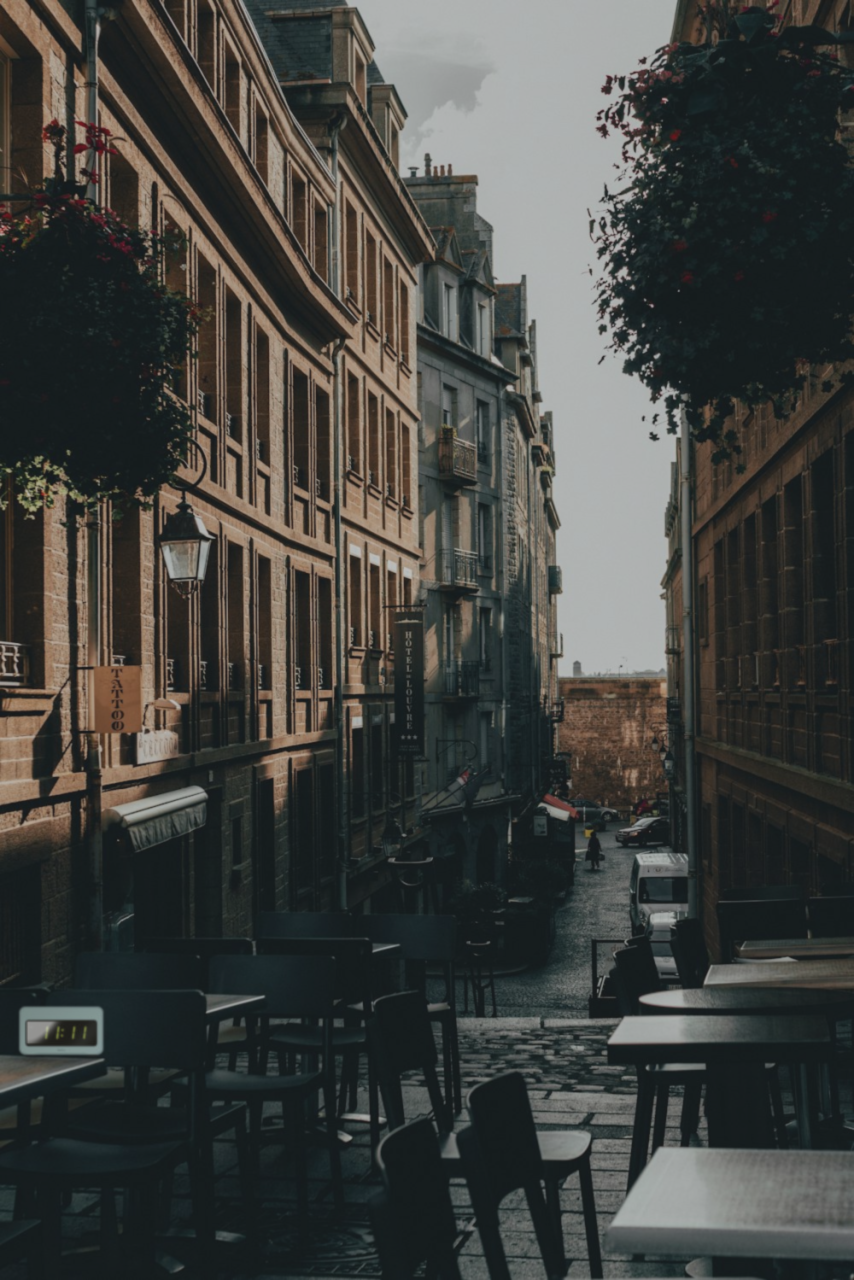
11h11
